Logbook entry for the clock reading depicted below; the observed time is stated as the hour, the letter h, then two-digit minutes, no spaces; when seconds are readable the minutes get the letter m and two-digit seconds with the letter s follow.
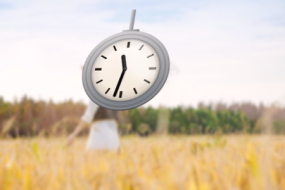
11h32
